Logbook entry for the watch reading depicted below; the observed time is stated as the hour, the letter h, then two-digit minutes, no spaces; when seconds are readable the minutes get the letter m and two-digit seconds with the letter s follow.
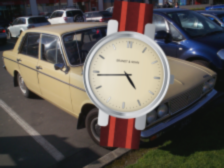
4h44
